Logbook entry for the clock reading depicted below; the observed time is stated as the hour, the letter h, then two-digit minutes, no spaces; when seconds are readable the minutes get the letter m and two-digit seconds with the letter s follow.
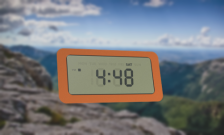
4h48
